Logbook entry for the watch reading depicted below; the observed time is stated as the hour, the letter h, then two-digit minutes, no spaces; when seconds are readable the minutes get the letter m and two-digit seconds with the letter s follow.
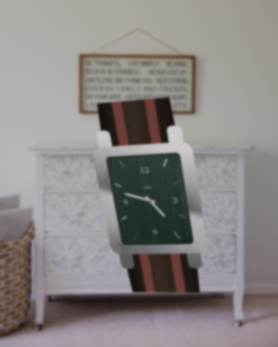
4h48
